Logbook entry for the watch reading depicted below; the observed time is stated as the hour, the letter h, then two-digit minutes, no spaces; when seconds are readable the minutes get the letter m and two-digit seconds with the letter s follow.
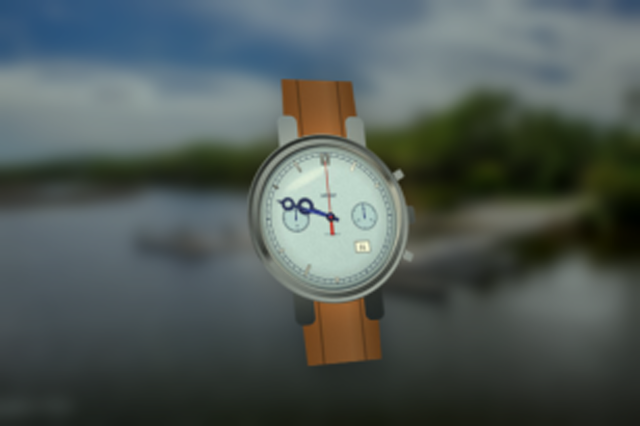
9h48
